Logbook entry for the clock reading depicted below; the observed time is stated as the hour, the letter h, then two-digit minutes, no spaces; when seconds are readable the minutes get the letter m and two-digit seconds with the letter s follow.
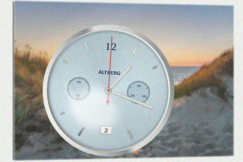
1h18
